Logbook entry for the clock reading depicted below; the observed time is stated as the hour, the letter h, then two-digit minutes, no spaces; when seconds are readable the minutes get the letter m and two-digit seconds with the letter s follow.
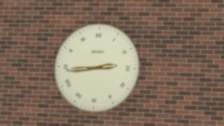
2h44
